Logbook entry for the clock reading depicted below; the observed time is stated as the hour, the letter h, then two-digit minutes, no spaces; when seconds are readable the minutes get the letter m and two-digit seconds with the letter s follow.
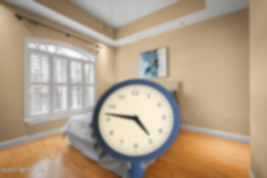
4h47
